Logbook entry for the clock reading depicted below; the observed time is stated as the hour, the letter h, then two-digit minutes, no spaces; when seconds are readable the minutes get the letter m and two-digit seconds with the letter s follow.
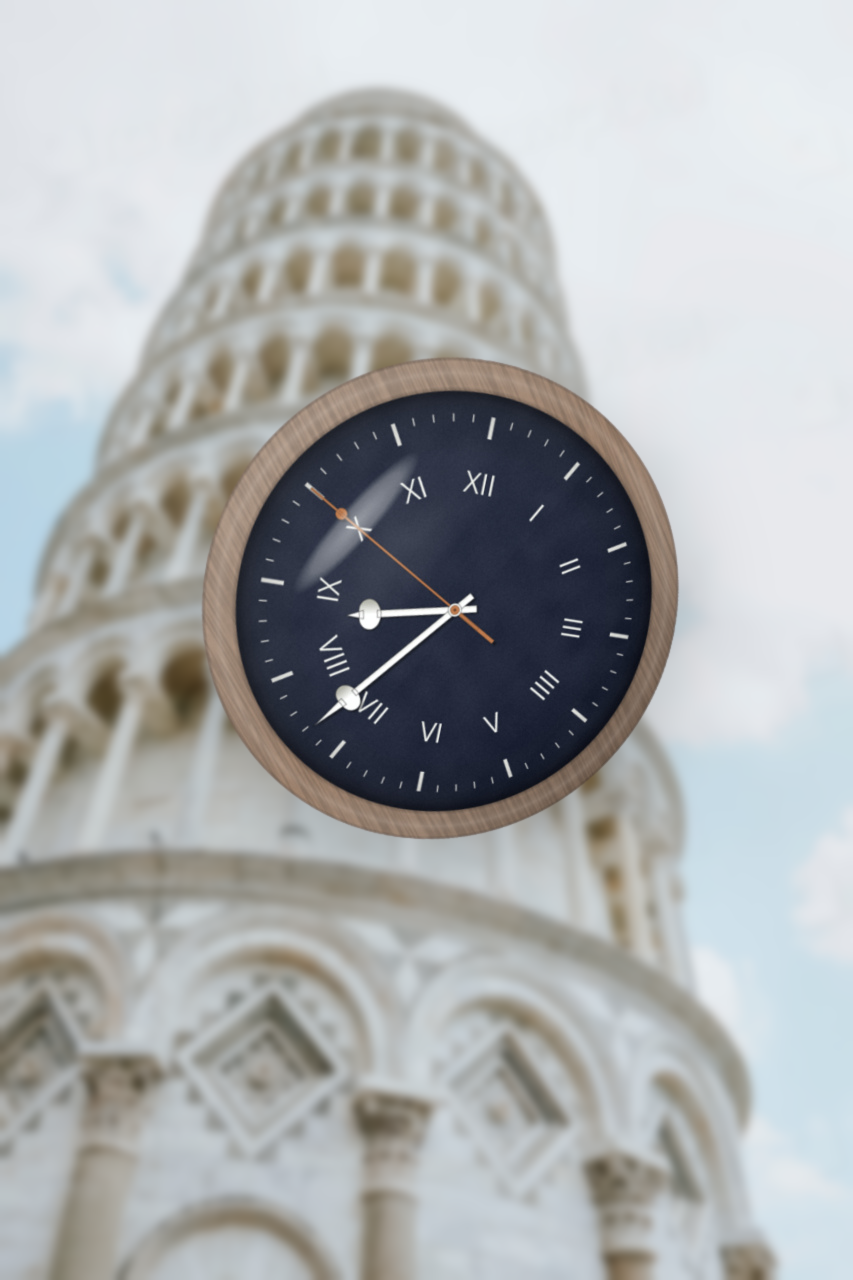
8h36m50s
